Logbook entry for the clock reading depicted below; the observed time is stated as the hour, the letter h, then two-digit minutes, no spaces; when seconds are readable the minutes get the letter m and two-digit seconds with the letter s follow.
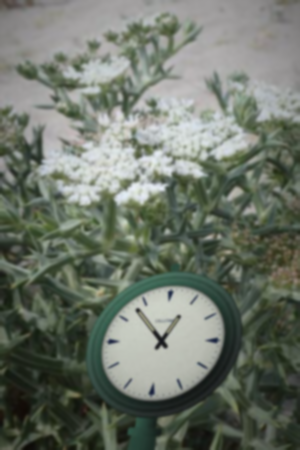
12h53
